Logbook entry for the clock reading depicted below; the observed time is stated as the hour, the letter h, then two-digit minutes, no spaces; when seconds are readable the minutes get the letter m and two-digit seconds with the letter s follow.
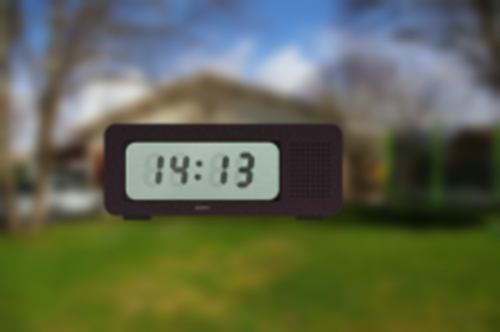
14h13
